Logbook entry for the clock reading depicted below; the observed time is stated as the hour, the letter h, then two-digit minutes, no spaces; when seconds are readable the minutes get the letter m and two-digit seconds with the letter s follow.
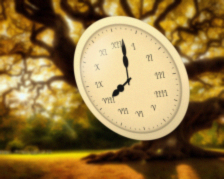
8h02
